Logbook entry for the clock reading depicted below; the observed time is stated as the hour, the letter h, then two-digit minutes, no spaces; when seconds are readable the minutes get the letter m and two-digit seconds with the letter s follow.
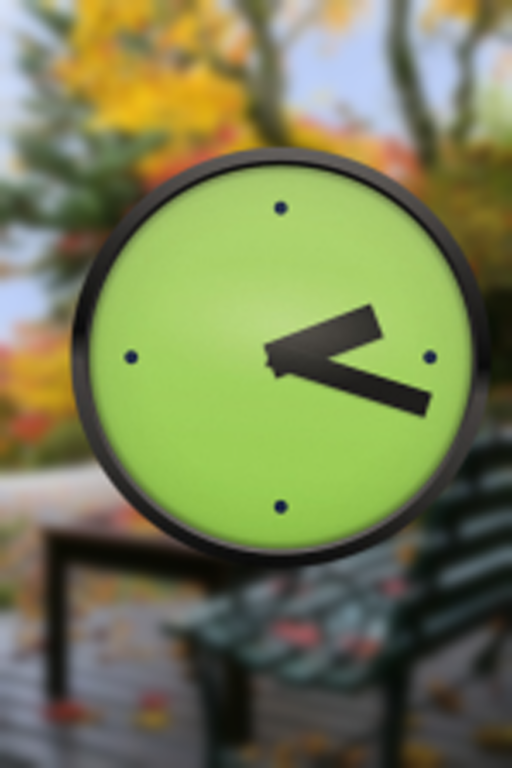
2h18
